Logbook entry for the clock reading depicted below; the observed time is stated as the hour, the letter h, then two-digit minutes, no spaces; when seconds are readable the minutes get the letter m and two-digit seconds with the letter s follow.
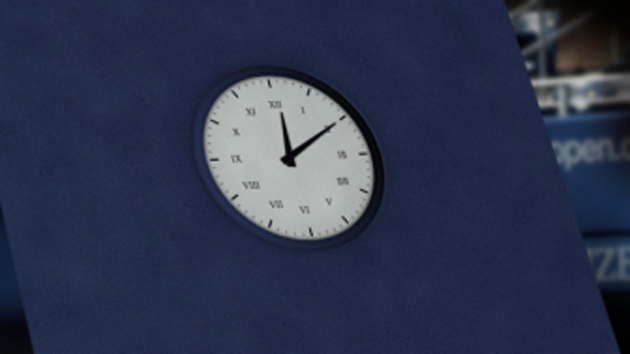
12h10
